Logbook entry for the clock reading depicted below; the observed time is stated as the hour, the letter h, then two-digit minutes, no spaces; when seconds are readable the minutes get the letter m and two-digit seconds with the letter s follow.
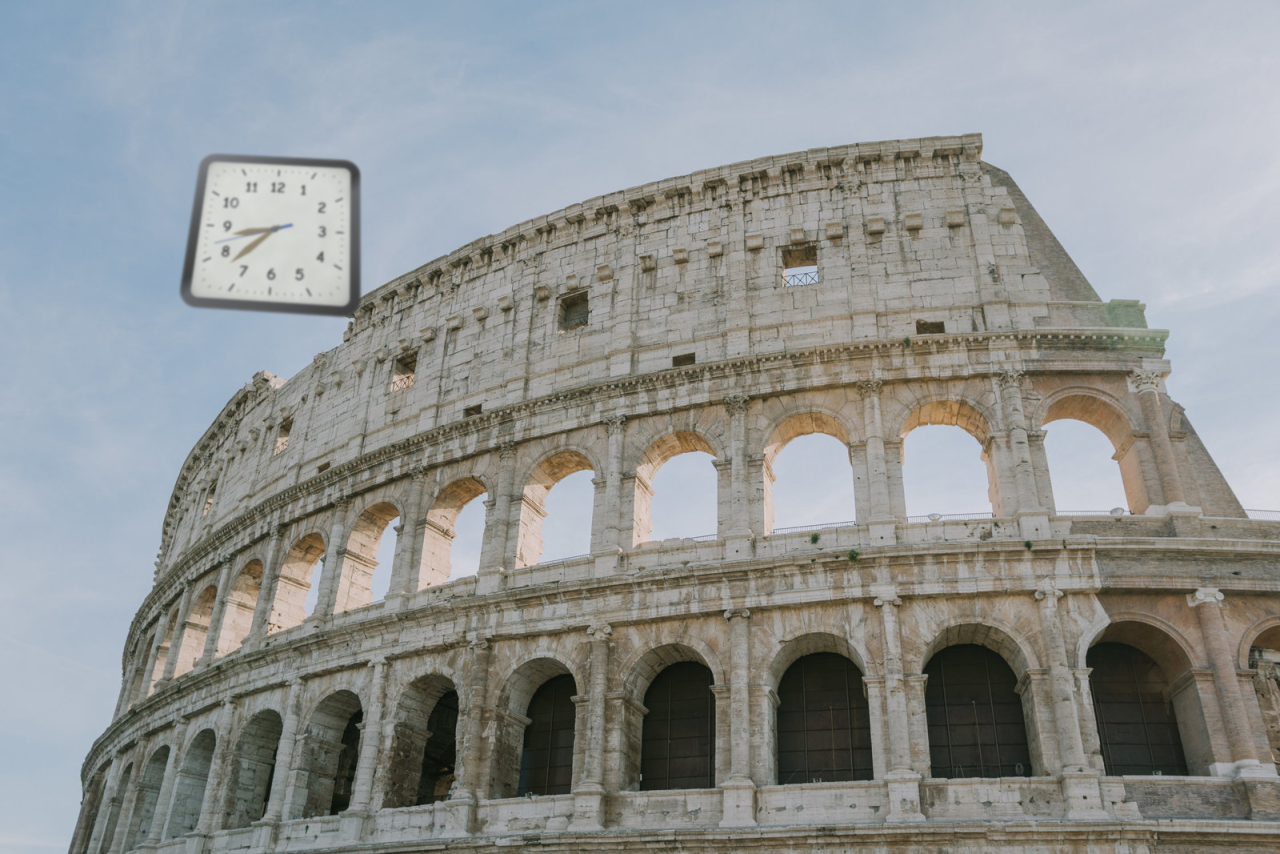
8h37m42s
